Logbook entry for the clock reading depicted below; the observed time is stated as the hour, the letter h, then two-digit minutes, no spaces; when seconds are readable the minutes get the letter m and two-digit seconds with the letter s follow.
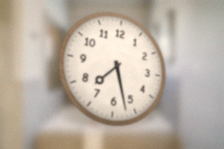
7h27
